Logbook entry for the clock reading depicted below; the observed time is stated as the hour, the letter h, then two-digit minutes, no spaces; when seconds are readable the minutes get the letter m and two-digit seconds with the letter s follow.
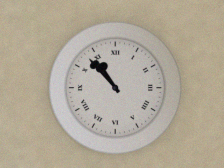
10h53
